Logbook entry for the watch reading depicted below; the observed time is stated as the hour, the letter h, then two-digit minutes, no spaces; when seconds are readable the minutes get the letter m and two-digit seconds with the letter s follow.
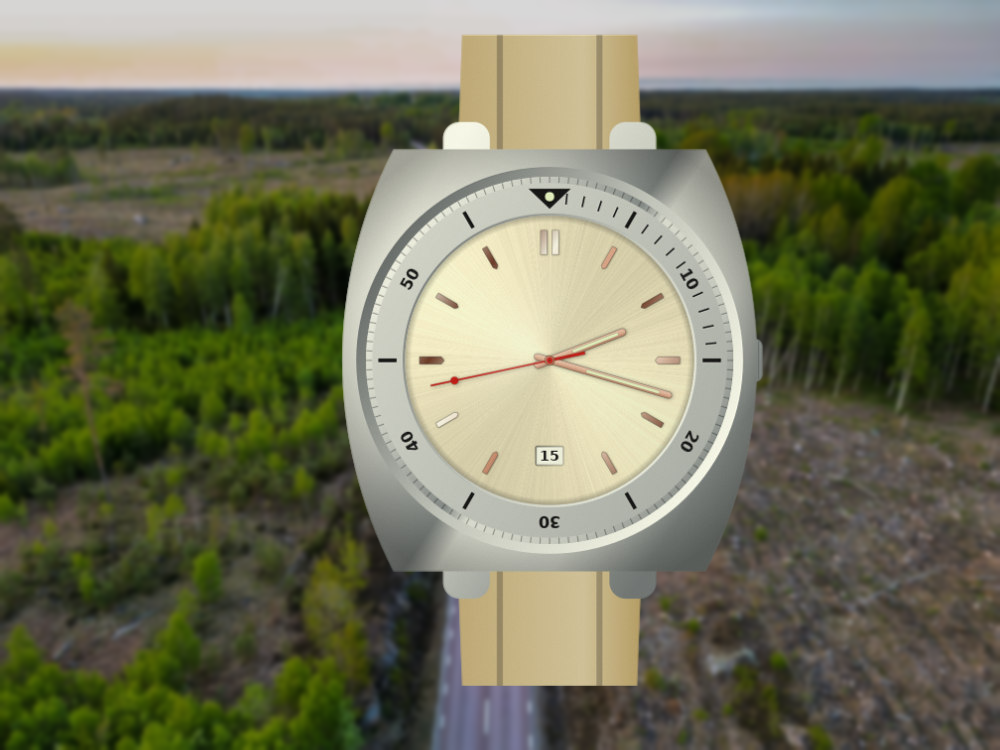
2h17m43s
